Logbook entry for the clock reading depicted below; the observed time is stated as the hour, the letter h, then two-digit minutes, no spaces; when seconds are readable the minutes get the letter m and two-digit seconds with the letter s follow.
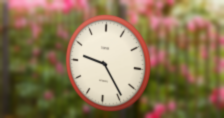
9h24
